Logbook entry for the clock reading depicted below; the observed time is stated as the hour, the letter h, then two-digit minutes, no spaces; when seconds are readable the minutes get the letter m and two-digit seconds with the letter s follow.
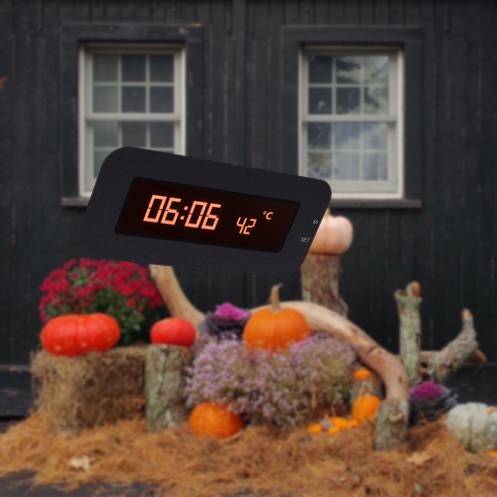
6h06
